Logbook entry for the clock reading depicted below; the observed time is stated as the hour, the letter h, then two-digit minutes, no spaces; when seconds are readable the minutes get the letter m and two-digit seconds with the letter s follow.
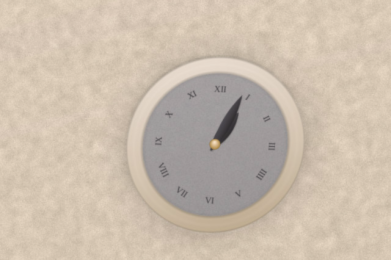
1h04
